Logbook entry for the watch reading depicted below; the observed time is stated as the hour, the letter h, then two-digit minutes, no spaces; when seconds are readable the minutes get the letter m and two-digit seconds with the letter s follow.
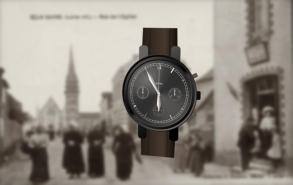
5h55
